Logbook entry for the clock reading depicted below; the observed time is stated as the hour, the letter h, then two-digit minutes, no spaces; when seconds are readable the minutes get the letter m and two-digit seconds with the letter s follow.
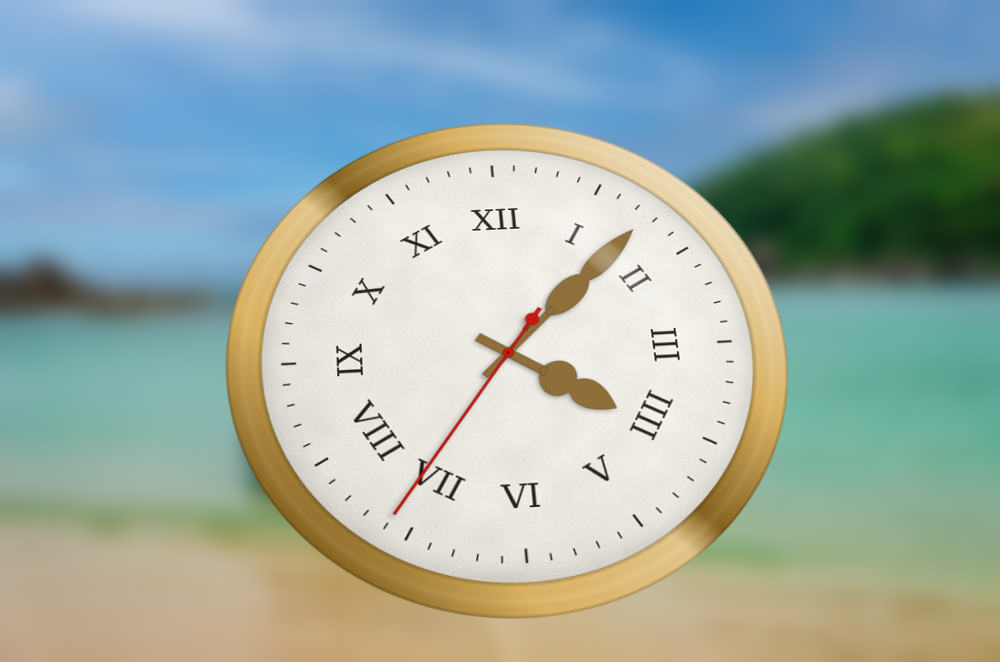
4h07m36s
